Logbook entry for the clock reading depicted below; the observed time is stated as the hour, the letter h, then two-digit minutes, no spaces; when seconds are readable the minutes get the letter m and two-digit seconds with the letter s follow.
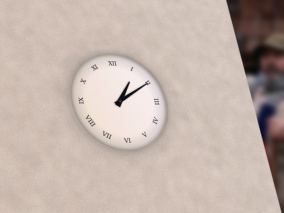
1h10
